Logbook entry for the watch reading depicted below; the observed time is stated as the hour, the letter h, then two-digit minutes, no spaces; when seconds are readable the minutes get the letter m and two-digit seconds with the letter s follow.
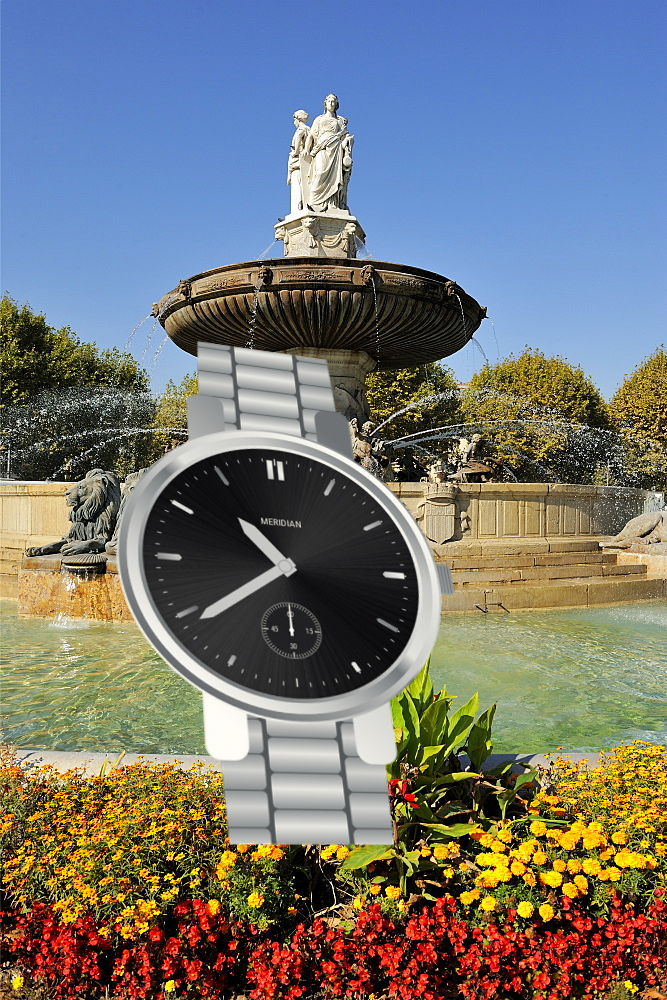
10h39
